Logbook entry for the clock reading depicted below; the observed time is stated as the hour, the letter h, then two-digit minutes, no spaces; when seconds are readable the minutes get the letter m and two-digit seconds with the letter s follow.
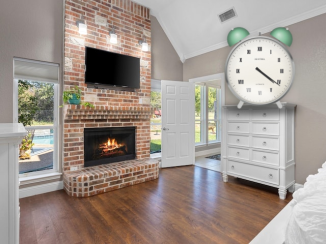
4h21
